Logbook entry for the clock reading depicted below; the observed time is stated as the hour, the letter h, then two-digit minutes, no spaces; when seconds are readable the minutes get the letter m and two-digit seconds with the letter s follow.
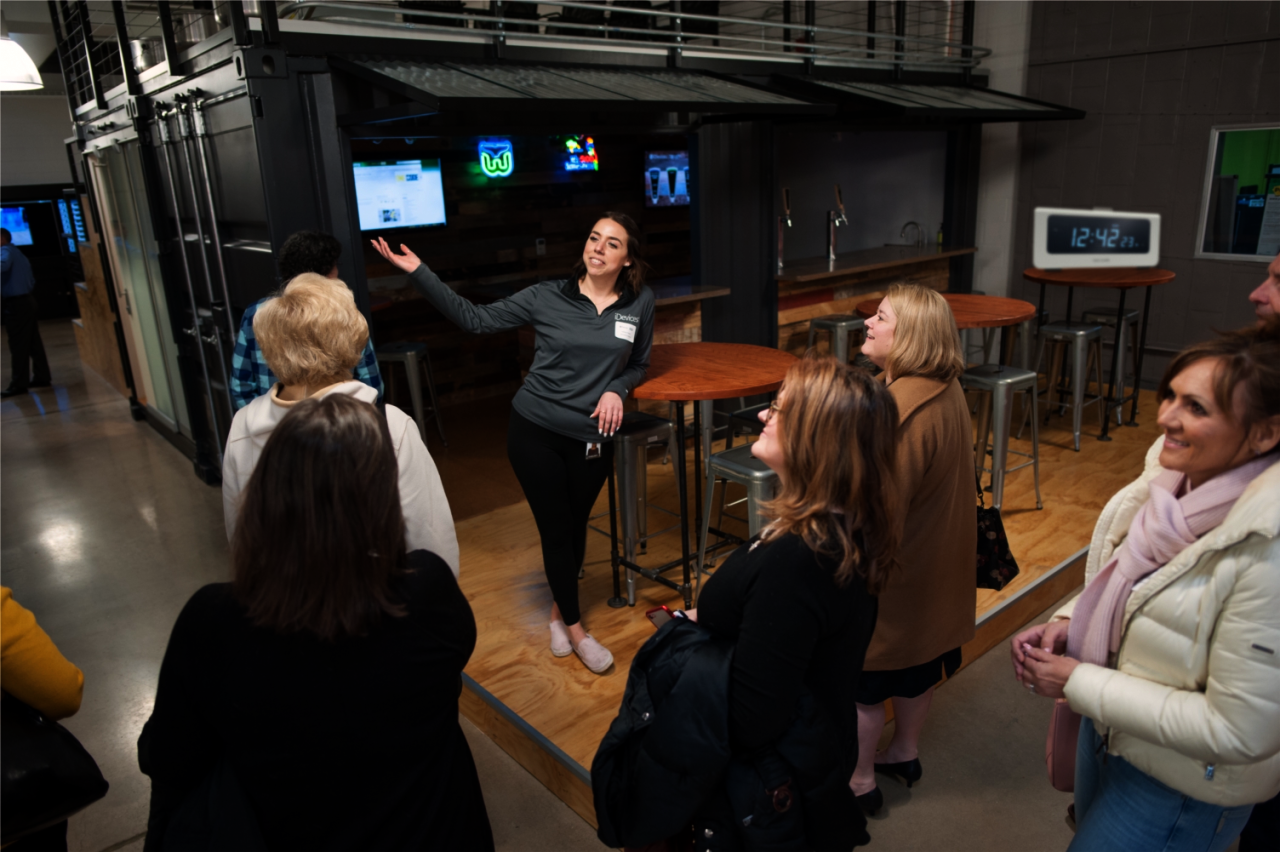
12h42
